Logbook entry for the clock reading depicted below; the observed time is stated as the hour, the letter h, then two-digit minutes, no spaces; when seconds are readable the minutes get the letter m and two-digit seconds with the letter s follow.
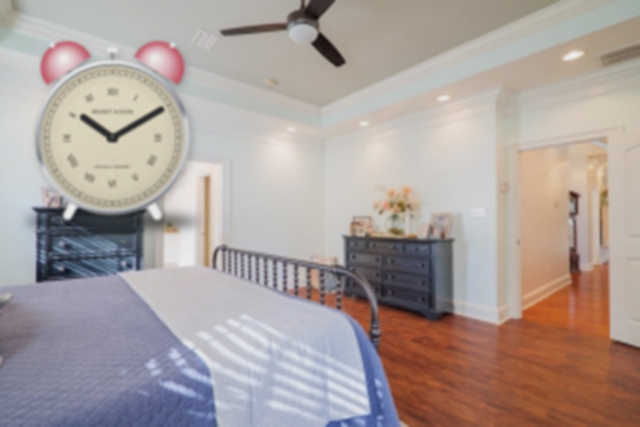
10h10
